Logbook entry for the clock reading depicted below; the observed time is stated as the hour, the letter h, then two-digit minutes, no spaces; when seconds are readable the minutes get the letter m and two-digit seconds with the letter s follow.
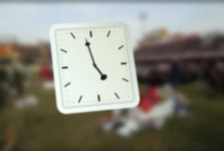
4h58
